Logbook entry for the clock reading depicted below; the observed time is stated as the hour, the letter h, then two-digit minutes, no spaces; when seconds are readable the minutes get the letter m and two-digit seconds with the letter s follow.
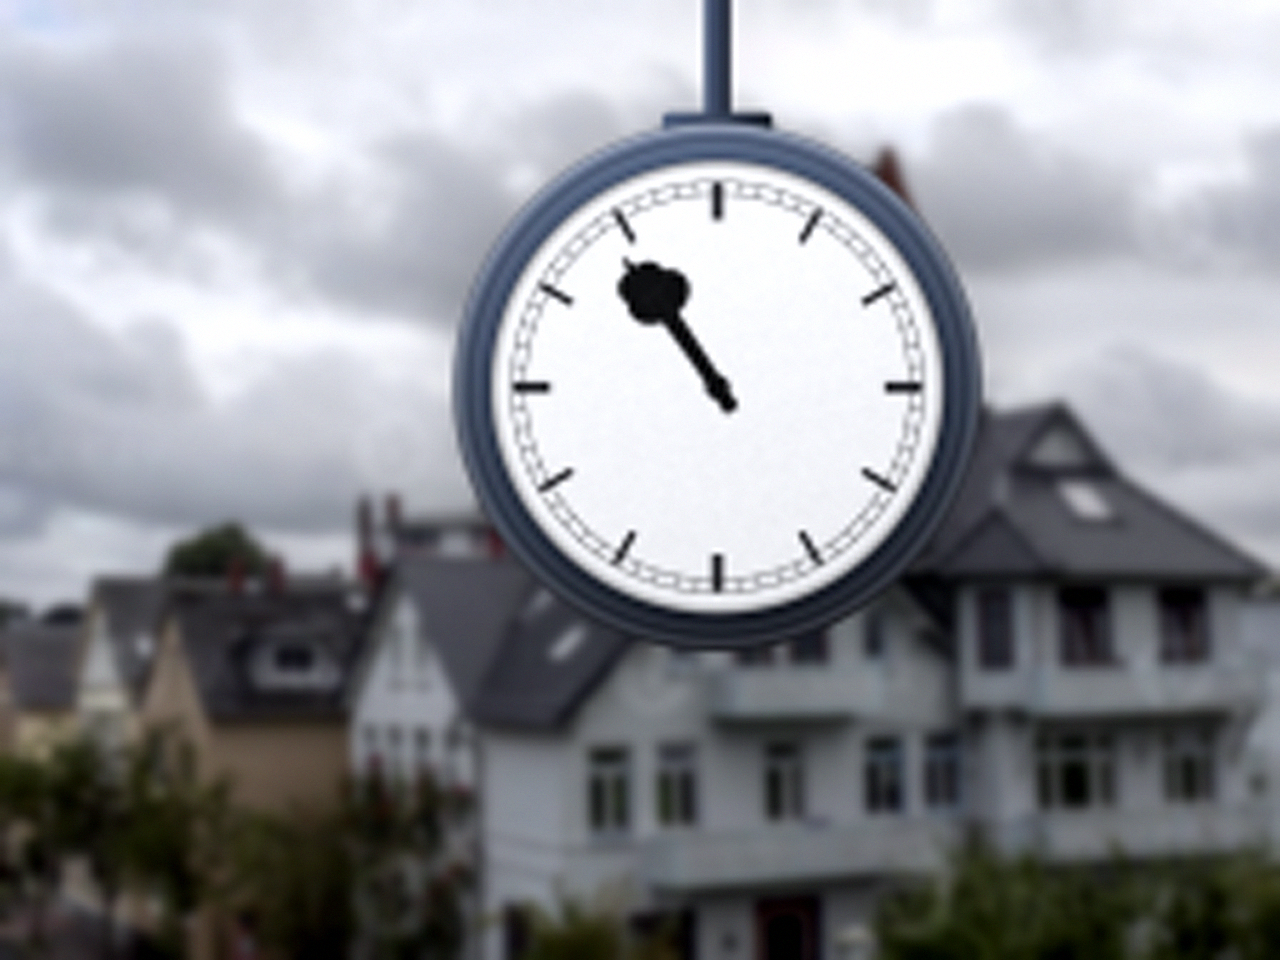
10h54
